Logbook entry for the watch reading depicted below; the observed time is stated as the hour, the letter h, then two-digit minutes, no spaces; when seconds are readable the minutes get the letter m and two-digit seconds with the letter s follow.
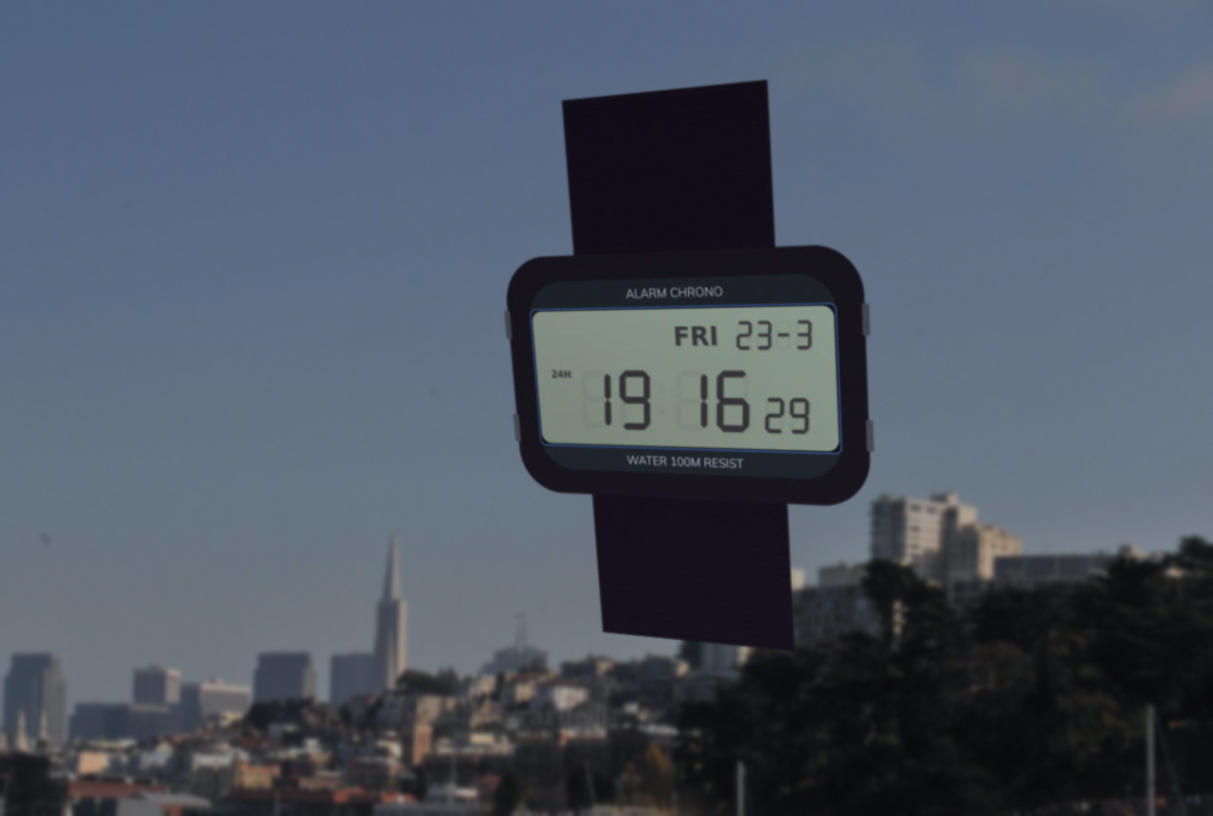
19h16m29s
